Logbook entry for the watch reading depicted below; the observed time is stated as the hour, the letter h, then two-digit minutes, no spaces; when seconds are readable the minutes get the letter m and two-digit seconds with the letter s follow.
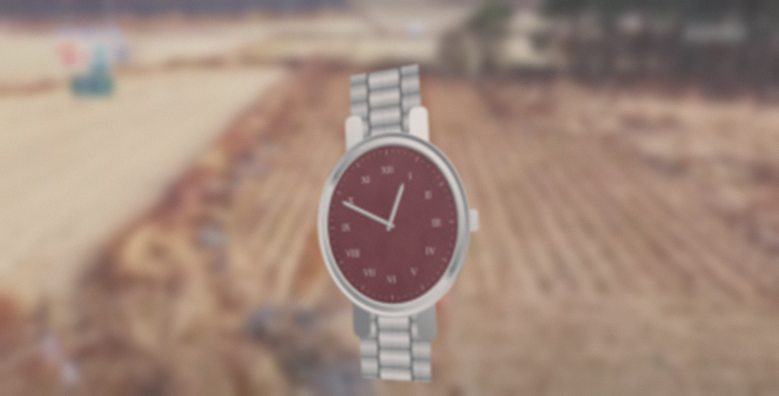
12h49
